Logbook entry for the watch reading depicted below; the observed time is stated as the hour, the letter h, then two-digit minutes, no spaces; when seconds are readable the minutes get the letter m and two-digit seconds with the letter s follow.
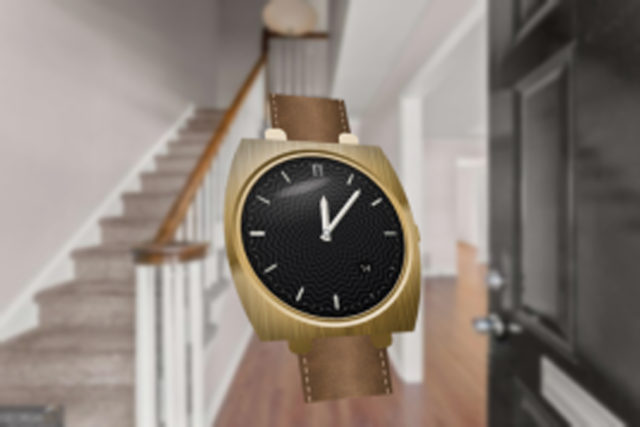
12h07
